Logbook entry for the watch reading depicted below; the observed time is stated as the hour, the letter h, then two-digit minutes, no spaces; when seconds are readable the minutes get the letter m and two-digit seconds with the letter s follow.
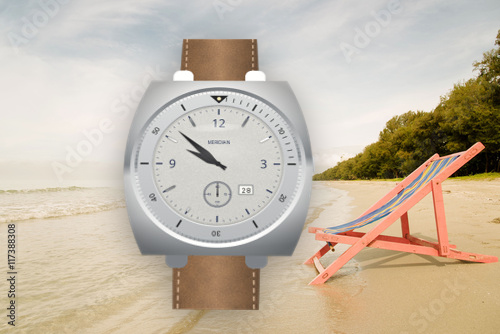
9h52
